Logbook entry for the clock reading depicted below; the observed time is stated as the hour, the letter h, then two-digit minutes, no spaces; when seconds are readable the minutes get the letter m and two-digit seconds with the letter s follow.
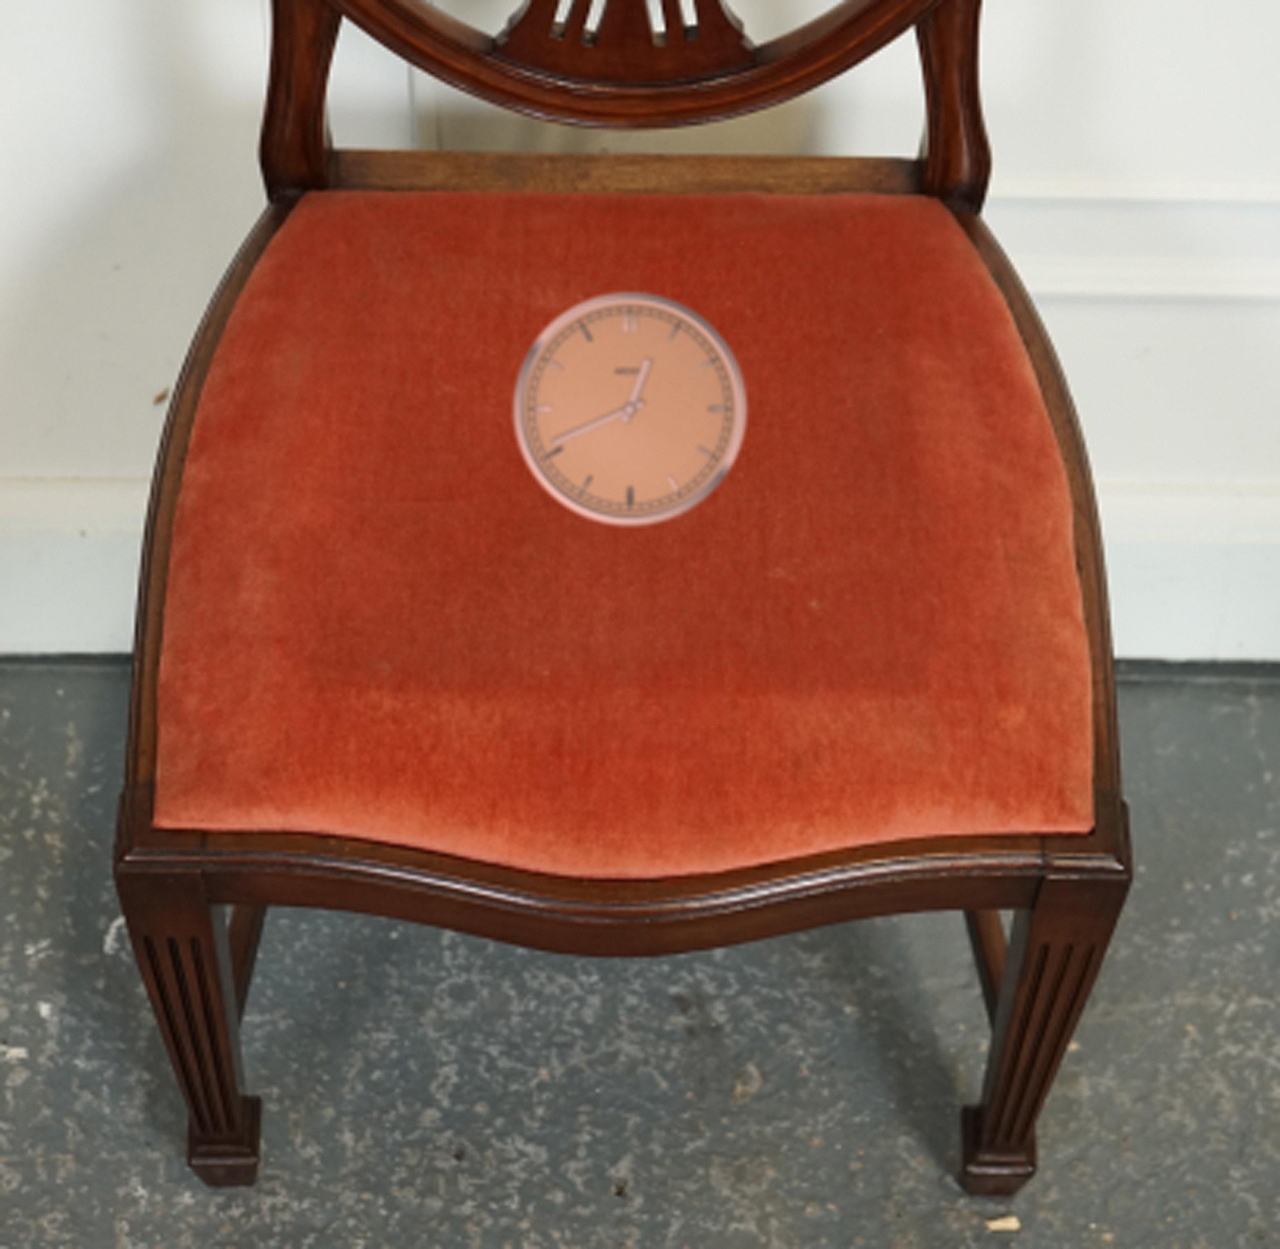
12h41
